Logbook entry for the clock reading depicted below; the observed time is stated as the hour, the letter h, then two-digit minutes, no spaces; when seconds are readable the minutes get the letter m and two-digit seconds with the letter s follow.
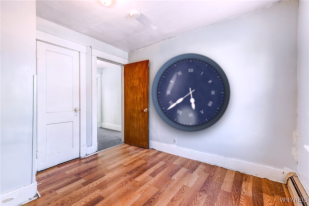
5h39
